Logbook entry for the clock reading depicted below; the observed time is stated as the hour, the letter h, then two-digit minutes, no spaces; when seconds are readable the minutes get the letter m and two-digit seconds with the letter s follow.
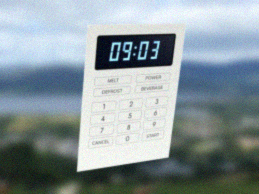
9h03
